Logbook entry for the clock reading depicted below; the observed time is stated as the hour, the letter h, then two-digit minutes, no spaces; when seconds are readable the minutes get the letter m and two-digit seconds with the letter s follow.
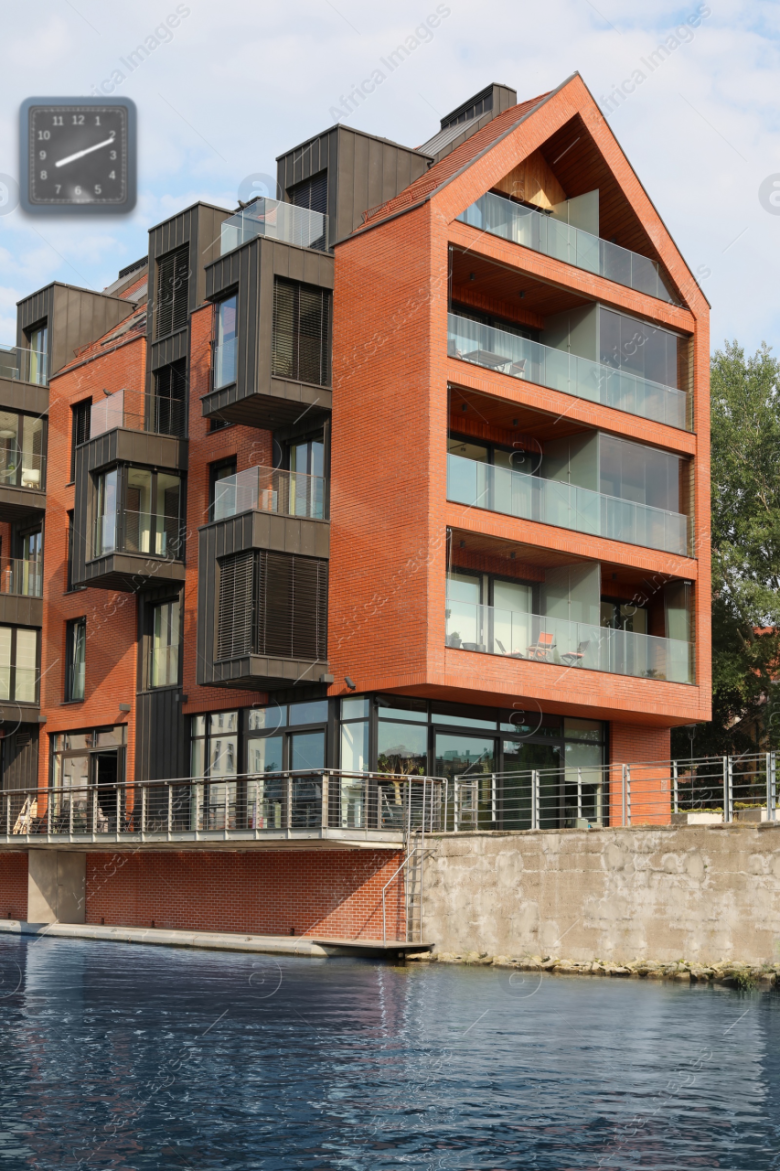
8h11
